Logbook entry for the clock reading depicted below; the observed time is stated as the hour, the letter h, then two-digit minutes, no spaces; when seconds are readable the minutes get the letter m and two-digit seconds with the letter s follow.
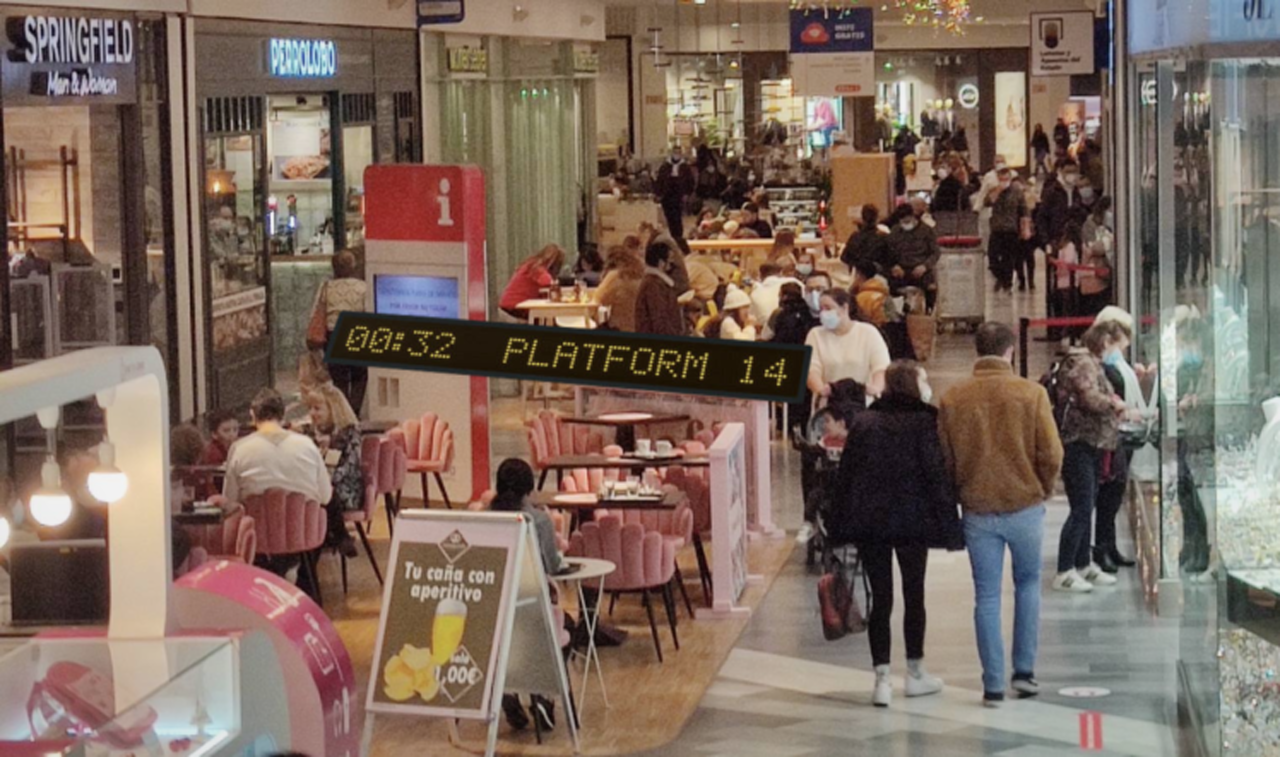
0h32
